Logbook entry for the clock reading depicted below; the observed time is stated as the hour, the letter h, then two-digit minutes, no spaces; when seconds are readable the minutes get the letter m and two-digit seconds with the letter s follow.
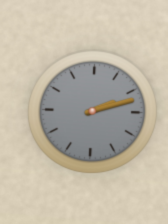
2h12
